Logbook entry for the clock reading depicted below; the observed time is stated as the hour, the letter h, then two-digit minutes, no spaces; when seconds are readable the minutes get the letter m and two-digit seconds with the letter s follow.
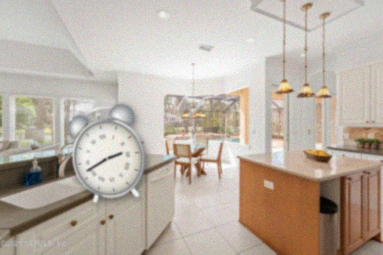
2h42
